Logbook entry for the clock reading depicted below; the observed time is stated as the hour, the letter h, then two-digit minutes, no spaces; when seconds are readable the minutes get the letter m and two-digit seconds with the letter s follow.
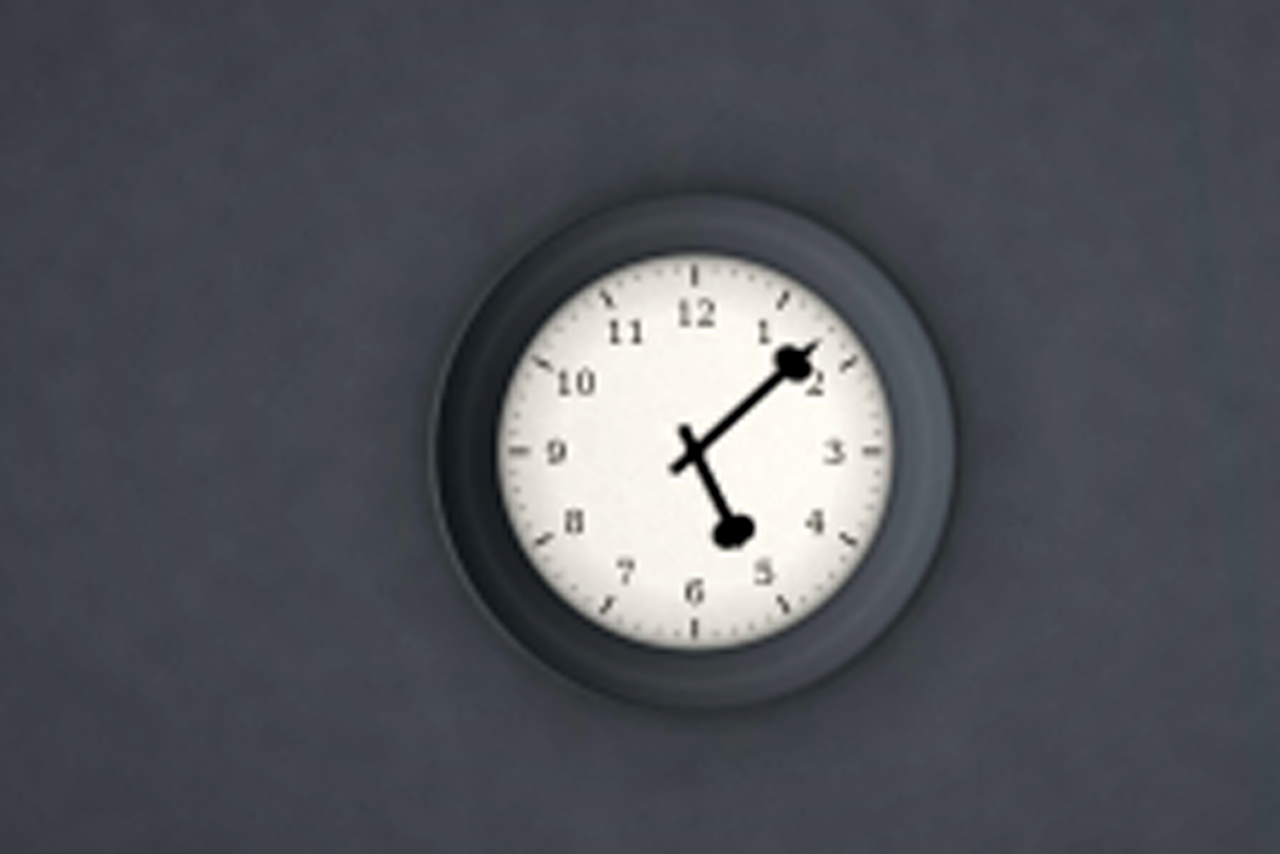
5h08
